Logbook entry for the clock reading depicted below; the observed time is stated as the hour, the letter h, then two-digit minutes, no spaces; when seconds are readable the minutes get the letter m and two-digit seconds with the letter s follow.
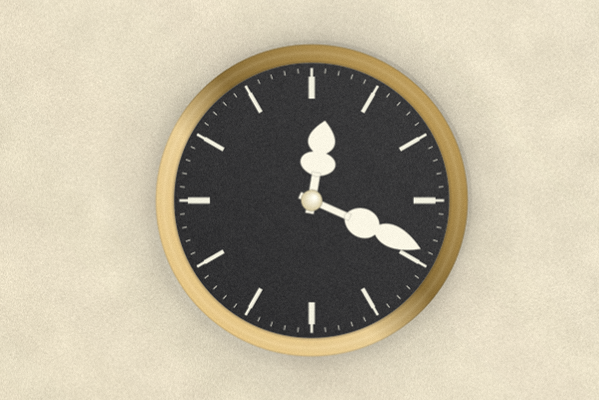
12h19
